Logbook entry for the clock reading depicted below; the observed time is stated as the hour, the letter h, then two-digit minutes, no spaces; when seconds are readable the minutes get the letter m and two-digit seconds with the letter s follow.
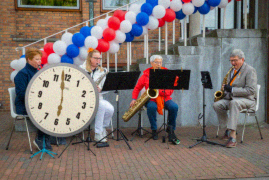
5h58
